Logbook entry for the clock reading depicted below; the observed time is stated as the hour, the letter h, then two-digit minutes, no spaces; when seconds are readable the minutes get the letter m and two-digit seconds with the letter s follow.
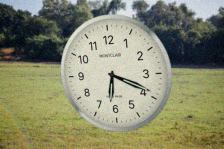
6h19
